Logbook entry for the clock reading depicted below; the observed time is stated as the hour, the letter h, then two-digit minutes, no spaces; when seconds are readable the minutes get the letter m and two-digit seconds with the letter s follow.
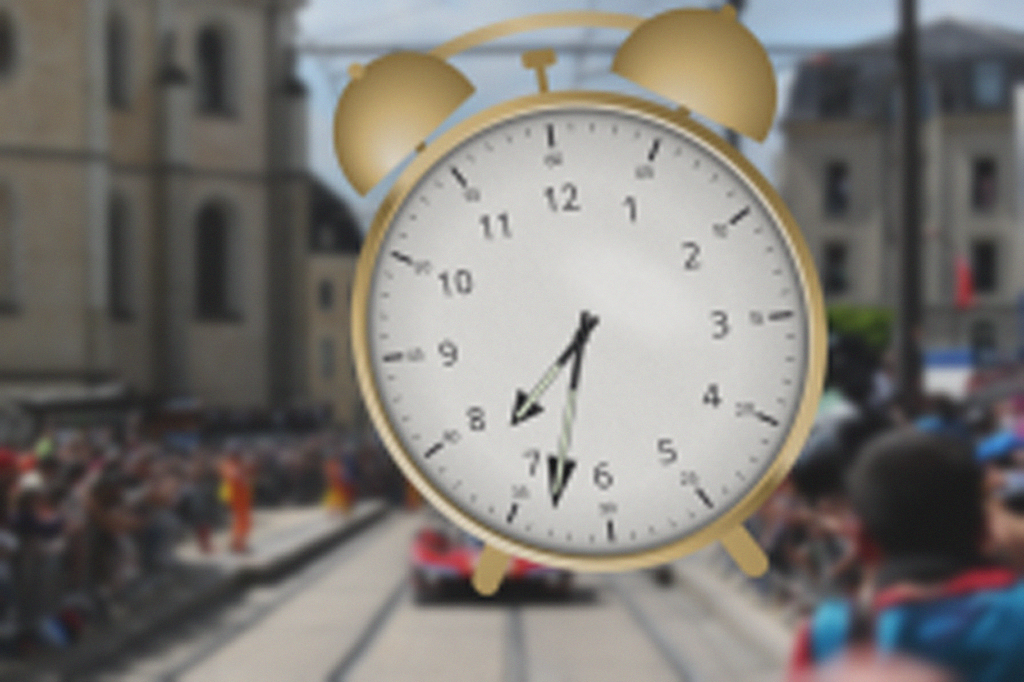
7h33
